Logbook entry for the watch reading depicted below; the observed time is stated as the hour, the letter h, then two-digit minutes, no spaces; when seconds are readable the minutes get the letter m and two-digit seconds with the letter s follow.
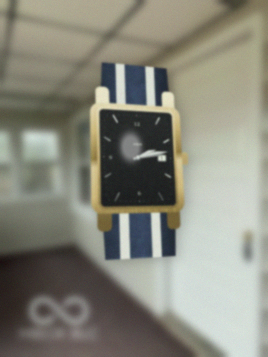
2h13
